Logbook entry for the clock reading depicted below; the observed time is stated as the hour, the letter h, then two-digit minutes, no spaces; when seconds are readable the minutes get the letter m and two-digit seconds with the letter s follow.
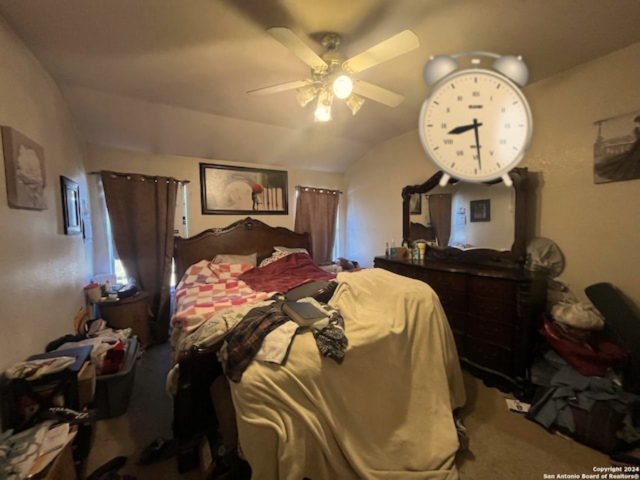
8h29
